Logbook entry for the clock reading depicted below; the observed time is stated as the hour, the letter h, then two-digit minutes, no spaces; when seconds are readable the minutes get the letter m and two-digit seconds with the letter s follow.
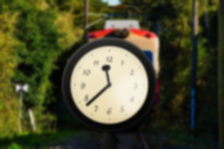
11h38
